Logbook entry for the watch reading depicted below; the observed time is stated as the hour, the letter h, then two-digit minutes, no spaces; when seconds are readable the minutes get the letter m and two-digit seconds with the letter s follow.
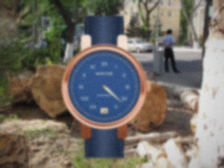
4h22
